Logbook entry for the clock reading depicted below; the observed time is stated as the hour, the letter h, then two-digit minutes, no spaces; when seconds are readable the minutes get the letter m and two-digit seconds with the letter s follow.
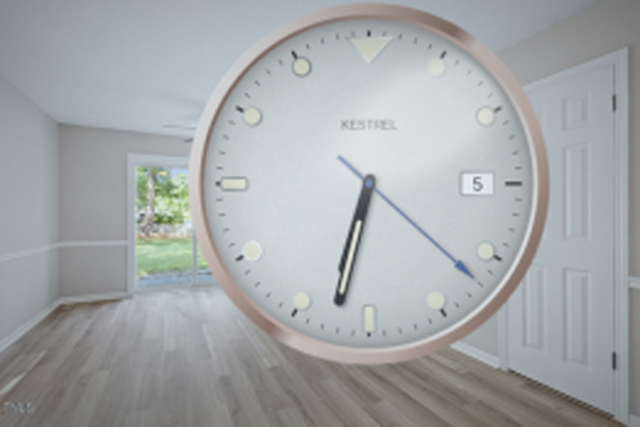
6h32m22s
